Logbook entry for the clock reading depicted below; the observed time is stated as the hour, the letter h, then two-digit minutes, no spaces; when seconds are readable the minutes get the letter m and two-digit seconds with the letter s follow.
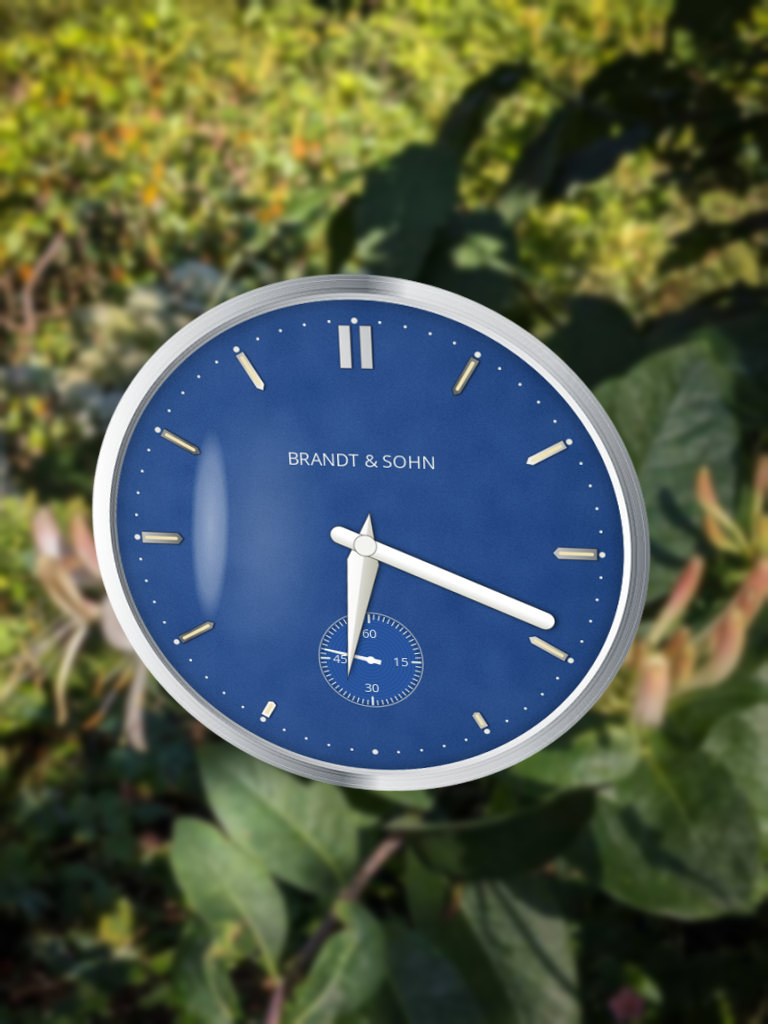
6h18m47s
